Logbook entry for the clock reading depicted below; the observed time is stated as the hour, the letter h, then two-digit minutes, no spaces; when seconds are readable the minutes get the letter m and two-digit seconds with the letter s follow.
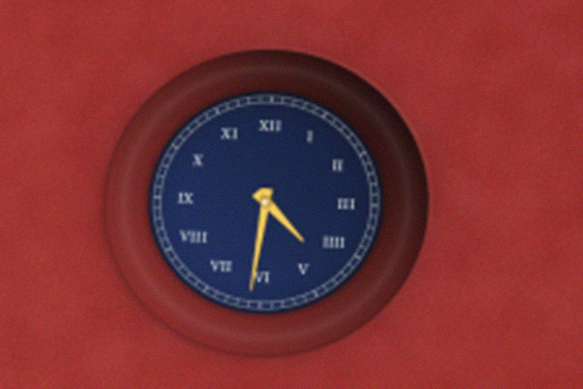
4h31
